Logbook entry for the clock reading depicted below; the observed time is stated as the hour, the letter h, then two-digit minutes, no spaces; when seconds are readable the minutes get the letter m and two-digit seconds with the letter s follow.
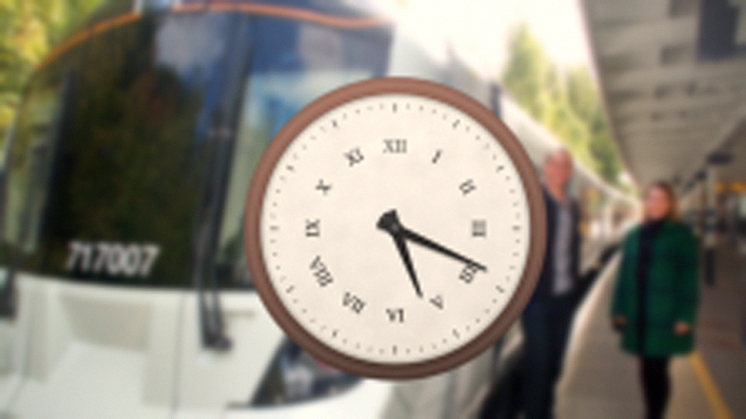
5h19
